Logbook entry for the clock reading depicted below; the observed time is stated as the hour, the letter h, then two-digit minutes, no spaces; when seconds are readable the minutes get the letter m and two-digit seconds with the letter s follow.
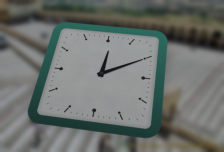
12h10
